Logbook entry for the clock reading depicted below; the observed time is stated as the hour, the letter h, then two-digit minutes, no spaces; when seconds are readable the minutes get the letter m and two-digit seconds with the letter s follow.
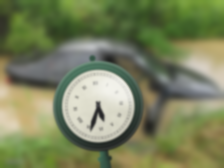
5h34
